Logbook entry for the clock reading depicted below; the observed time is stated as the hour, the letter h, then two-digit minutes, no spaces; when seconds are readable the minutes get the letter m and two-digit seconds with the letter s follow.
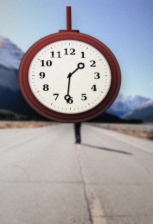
1h31
